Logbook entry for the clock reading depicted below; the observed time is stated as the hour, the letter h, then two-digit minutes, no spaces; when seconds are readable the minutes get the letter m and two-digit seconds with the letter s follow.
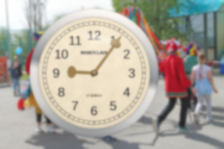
9h06
